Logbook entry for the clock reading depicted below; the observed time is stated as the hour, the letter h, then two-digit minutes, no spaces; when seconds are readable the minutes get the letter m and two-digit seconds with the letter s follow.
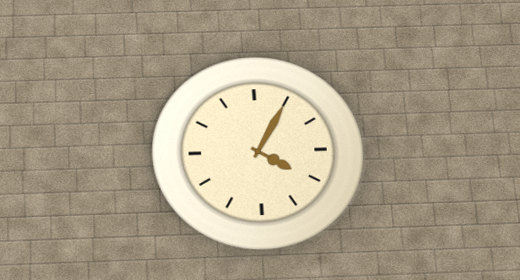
4h05
